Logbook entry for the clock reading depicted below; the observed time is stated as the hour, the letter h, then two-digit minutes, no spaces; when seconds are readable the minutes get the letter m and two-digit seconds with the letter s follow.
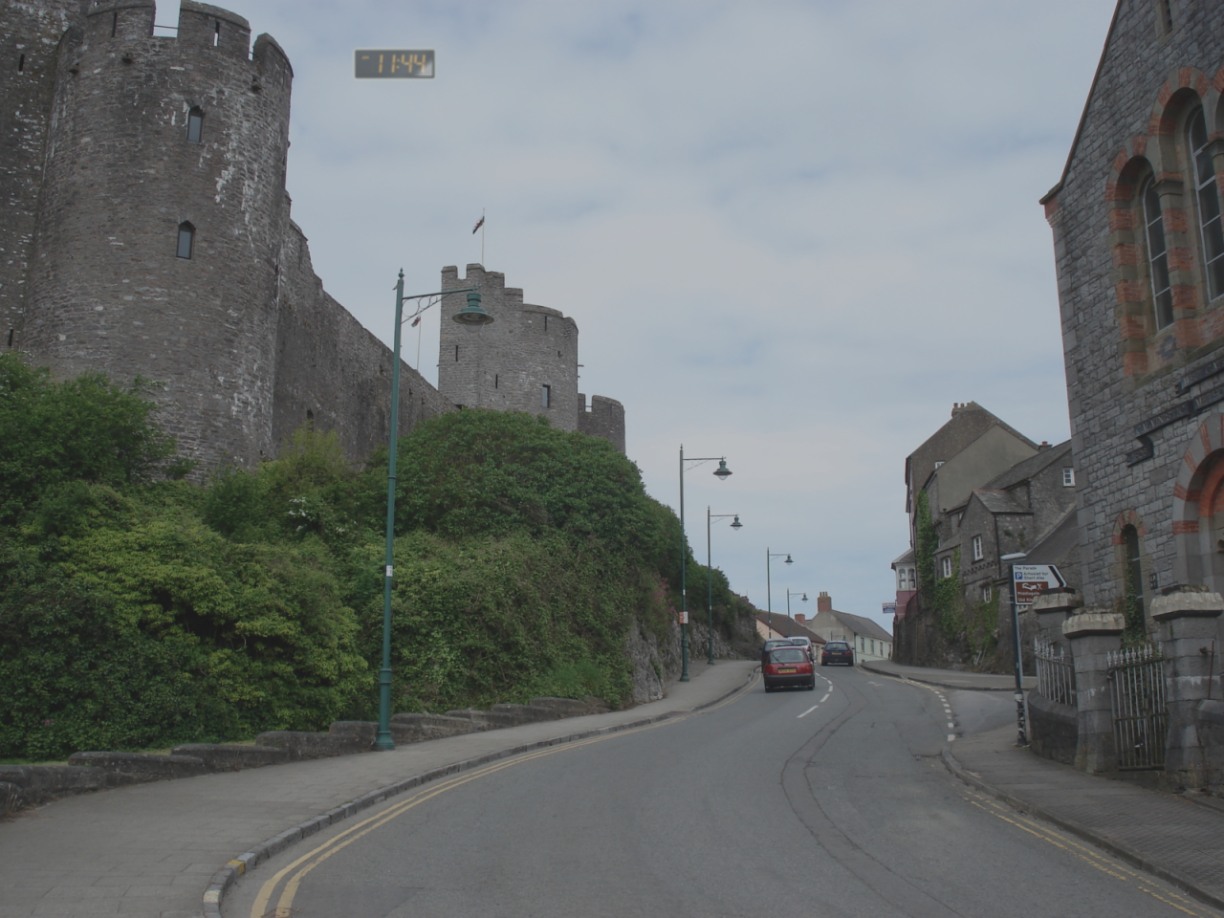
11h44
